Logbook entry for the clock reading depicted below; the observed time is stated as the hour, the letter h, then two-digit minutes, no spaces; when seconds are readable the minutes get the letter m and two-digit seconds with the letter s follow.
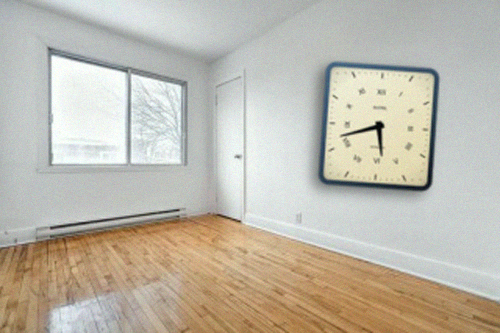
5h42
